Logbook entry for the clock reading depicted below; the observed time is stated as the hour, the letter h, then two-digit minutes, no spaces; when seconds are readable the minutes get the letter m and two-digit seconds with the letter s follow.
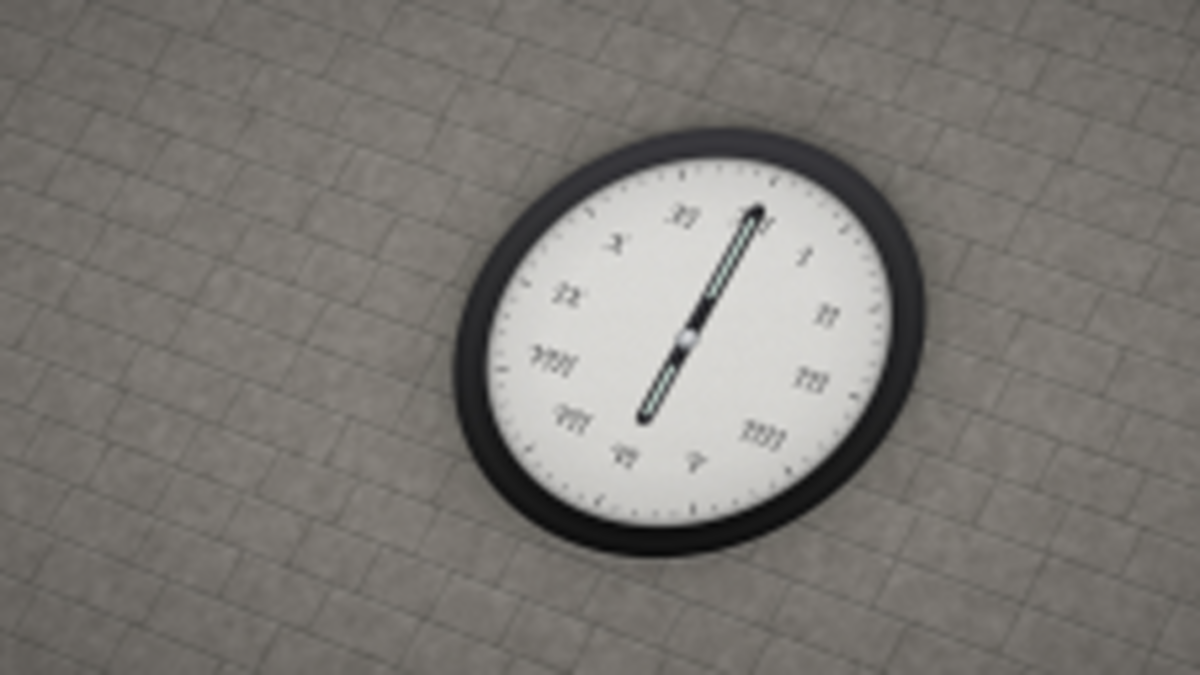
6h00
